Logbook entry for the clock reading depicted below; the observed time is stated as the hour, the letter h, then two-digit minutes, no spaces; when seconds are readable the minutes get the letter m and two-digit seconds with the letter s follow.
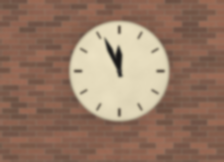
11h56
